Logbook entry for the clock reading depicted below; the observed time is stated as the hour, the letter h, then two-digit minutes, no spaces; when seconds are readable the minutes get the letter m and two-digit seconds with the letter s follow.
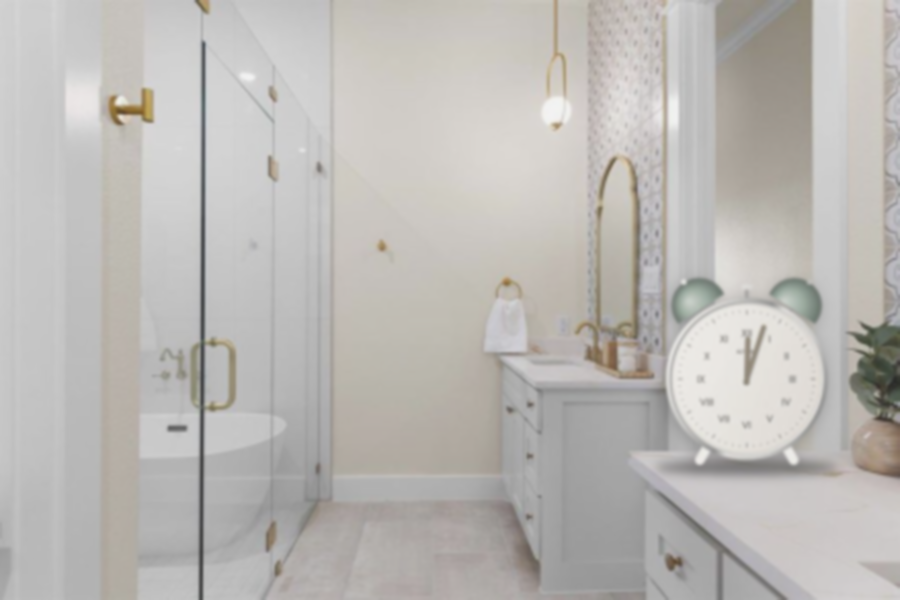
12h03
